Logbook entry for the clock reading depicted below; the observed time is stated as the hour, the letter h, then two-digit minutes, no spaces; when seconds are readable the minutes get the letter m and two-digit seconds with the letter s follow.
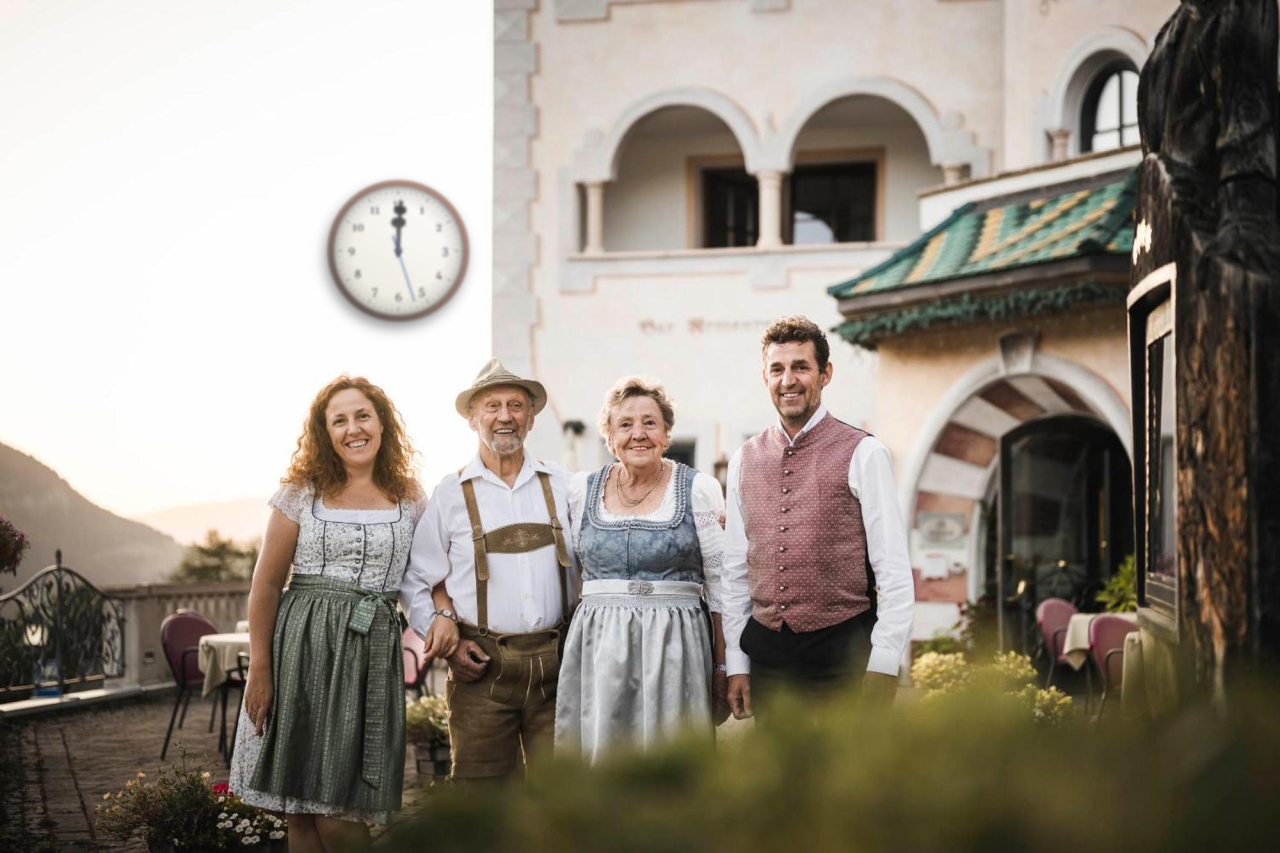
12h00m27s
